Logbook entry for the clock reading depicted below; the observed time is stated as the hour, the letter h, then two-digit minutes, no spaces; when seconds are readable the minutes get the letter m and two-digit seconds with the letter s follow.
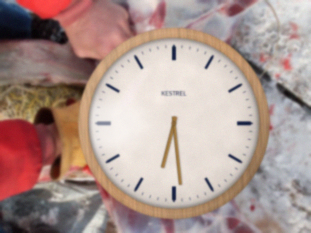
6h29
